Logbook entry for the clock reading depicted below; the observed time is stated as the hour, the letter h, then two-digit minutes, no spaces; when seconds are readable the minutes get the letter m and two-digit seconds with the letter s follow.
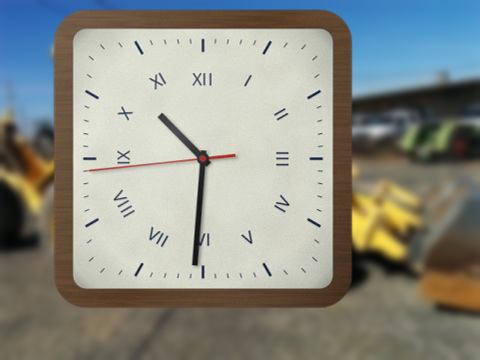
10h30m44s
